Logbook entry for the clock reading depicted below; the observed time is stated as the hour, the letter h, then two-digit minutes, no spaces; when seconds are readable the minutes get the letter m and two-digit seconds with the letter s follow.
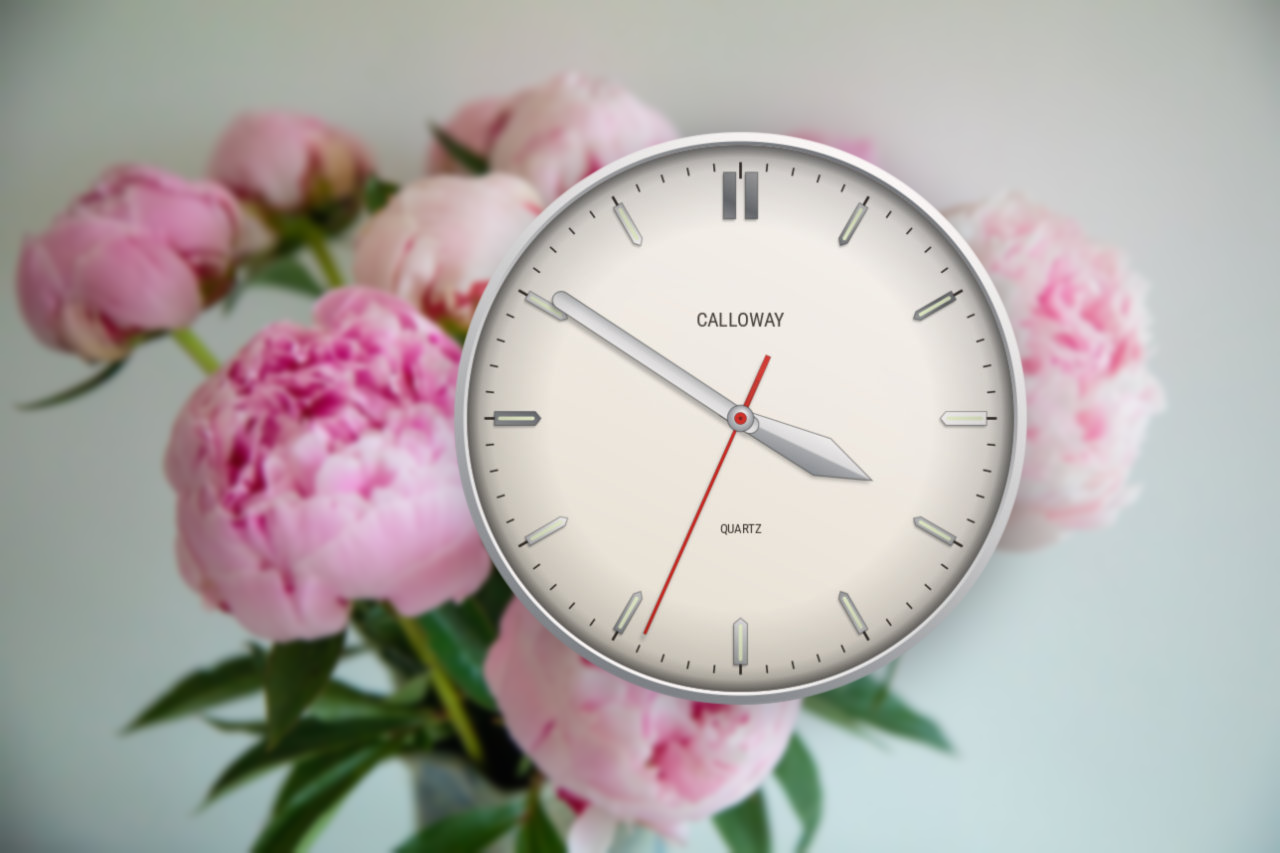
3h50m34s
